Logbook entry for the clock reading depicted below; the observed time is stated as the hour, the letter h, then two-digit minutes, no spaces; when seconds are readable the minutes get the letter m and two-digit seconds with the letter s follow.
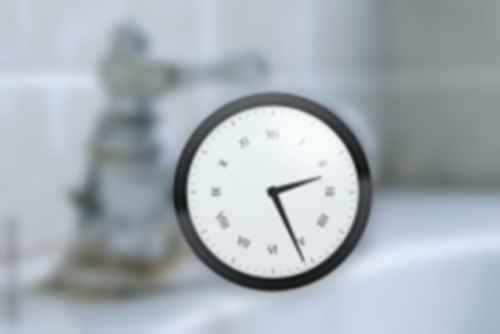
2h26
